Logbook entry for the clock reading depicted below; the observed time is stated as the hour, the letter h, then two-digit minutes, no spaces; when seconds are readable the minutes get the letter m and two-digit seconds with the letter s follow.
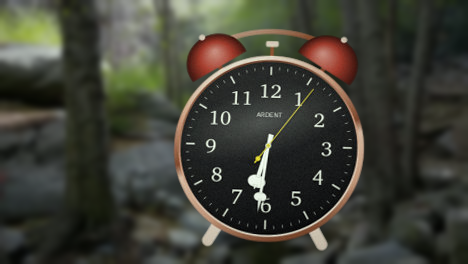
6h31m06s
